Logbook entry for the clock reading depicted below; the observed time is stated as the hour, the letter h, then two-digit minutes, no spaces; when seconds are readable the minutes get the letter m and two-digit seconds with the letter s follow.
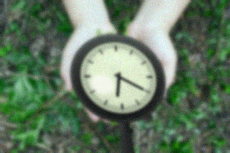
6h20
